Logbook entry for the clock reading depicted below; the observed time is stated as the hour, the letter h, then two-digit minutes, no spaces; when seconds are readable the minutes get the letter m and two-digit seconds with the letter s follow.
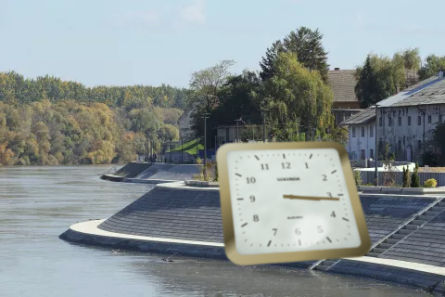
3h16
